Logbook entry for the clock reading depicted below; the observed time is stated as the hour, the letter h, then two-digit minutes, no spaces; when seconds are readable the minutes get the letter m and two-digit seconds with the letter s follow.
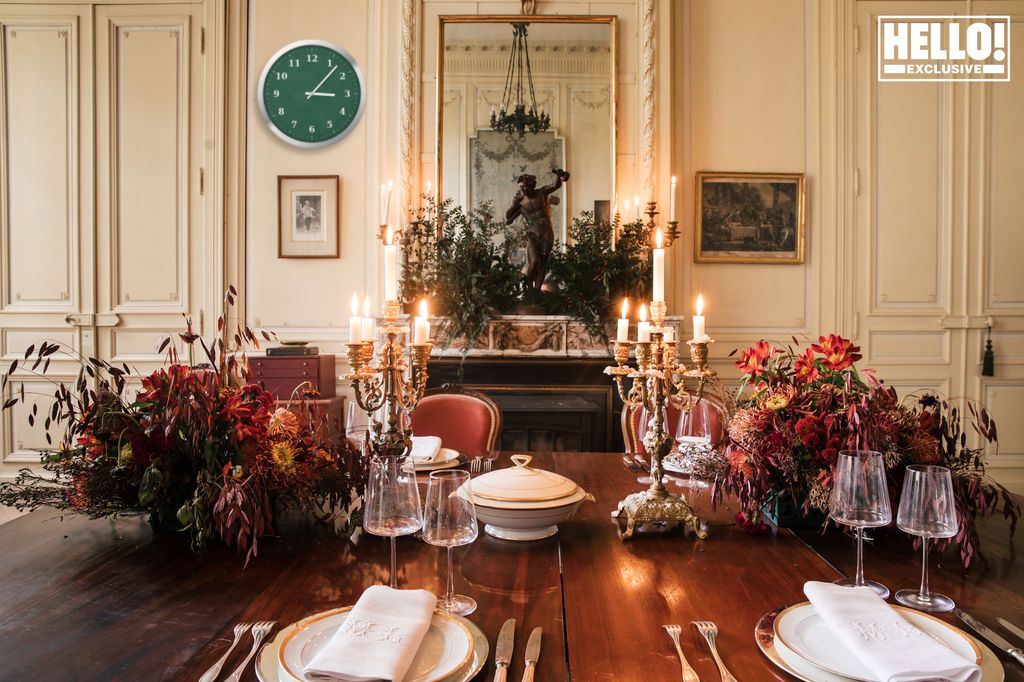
3h07
